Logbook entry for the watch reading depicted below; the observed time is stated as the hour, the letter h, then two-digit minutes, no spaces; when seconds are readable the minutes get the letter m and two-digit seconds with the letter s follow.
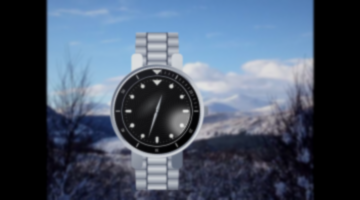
12h33
